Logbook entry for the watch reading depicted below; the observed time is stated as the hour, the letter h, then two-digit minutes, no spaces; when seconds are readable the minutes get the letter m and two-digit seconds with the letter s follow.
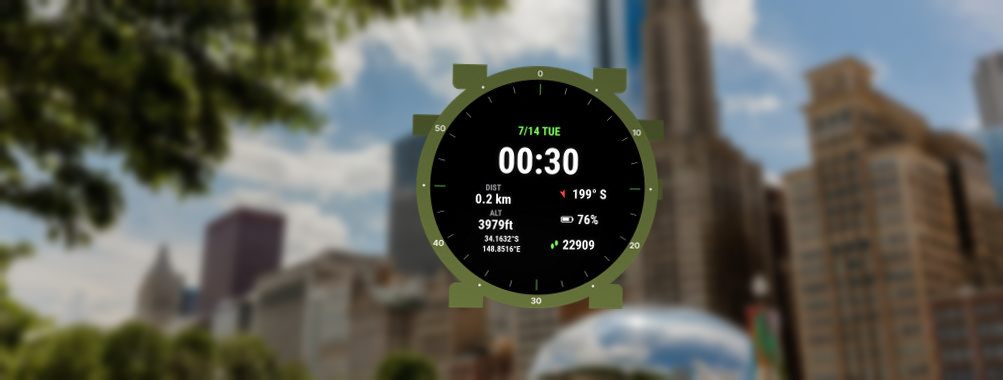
0h30
